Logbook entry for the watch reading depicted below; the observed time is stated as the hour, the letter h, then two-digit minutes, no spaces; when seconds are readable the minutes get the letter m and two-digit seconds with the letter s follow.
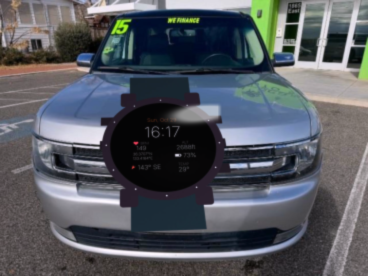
16h17
